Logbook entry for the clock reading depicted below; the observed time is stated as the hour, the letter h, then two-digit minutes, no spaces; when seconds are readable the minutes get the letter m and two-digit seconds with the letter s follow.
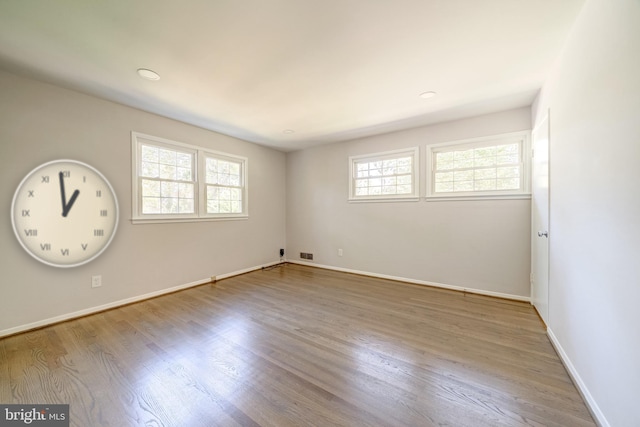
12h59
